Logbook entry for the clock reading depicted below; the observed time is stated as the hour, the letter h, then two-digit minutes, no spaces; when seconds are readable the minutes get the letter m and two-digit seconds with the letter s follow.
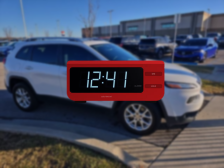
12h41
